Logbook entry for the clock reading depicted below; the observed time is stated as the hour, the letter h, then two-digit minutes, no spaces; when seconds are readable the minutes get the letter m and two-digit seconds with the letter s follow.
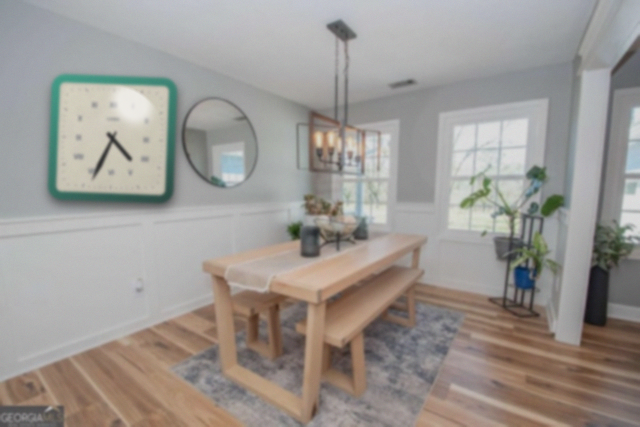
4h34
